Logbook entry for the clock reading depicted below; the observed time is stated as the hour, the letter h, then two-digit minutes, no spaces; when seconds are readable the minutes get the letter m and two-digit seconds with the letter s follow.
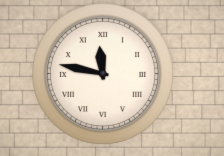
11h47
